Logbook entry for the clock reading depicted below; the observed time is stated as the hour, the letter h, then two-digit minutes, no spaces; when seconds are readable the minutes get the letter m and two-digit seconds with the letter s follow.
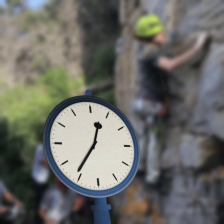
12h36
